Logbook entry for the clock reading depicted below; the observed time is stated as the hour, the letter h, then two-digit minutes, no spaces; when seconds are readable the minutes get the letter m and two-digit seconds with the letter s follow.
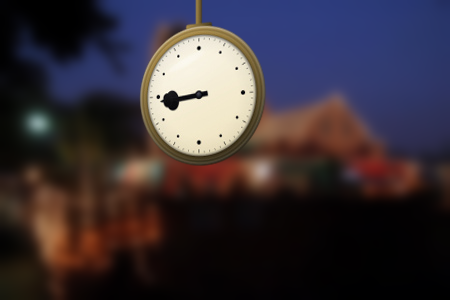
8h44
